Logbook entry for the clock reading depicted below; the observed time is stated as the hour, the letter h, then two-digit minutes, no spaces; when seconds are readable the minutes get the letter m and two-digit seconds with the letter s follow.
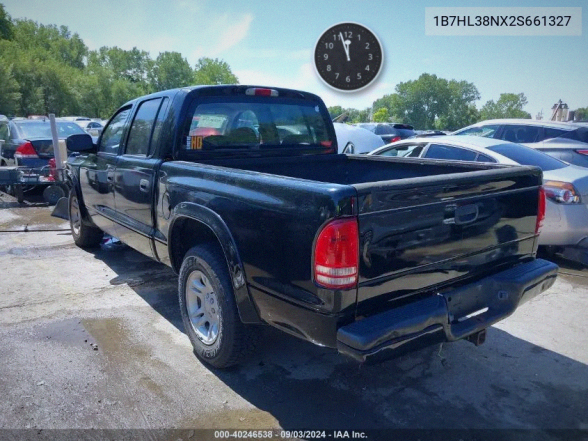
11h57
